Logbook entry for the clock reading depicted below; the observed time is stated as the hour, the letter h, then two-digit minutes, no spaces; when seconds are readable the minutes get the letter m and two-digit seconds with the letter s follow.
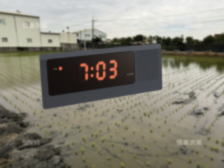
7h03
